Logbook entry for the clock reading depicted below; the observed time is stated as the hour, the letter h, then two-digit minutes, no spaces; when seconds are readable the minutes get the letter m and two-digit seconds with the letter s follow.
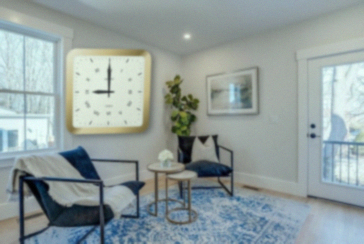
9h00
